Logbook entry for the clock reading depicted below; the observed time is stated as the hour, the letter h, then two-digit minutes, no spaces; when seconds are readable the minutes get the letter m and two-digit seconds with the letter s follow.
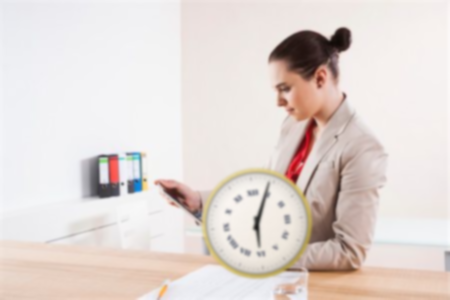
6h04
